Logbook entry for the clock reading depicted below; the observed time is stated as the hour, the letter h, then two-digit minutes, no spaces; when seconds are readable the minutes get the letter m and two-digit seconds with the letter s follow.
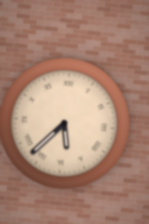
5h37
